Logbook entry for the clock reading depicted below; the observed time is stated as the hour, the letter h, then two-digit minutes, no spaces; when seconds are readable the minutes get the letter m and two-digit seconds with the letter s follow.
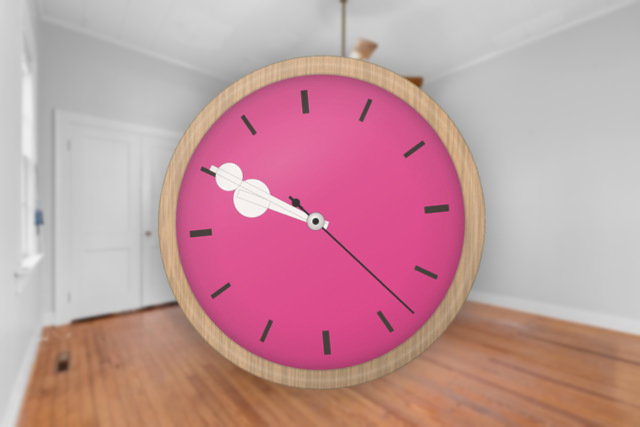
9h50m23s
